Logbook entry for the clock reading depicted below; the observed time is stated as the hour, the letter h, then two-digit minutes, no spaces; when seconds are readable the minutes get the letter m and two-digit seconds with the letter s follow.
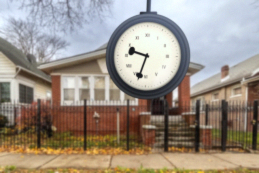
9h33
